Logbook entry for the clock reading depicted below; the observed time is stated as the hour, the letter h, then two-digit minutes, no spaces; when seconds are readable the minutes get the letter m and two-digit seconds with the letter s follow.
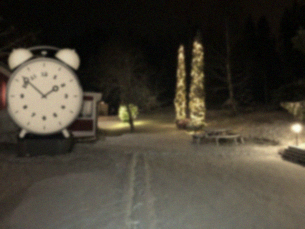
1h52
